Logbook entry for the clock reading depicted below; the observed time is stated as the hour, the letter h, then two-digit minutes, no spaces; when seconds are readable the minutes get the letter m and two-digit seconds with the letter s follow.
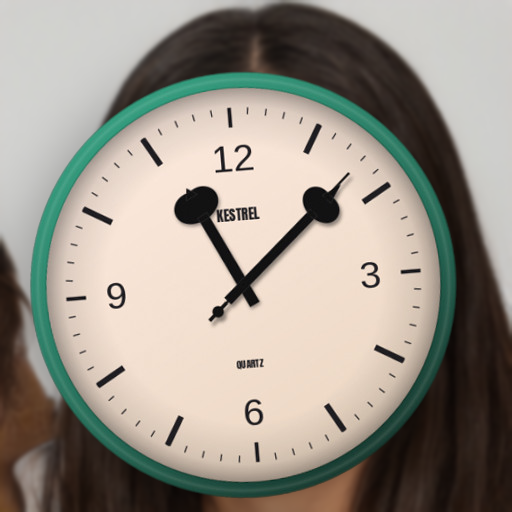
11h08m08s
